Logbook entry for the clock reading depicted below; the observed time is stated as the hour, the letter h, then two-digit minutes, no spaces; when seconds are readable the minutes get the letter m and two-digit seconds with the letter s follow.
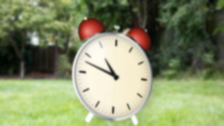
10h48
